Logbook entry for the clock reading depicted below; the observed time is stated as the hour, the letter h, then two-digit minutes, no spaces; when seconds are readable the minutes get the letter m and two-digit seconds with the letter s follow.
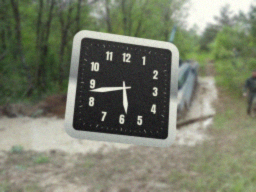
5h43
